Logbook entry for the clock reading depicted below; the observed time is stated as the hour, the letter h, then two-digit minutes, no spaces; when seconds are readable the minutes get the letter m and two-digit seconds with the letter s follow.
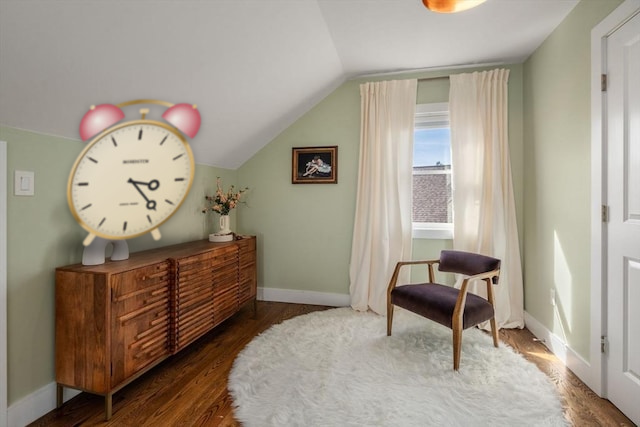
3h23
